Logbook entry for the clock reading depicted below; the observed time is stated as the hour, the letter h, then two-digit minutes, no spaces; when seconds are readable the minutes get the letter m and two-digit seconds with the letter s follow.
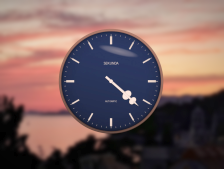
4h22
